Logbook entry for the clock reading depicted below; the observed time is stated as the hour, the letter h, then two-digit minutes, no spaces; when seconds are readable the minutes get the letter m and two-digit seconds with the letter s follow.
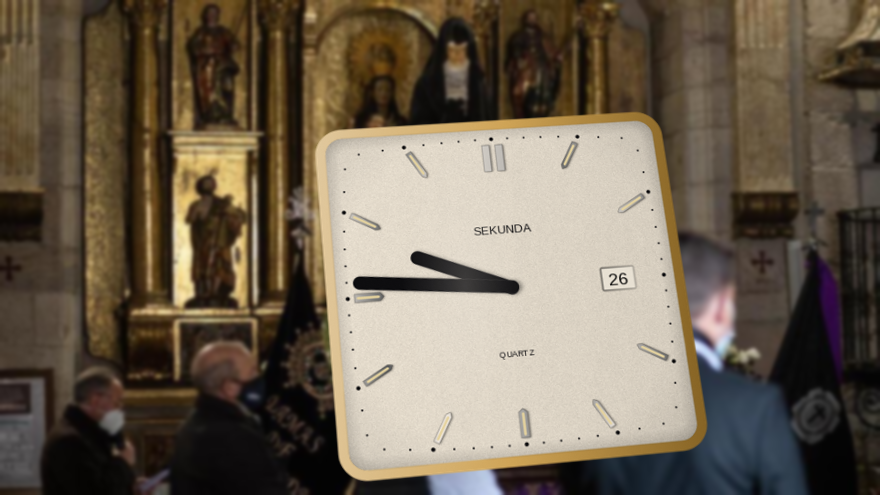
9h46
